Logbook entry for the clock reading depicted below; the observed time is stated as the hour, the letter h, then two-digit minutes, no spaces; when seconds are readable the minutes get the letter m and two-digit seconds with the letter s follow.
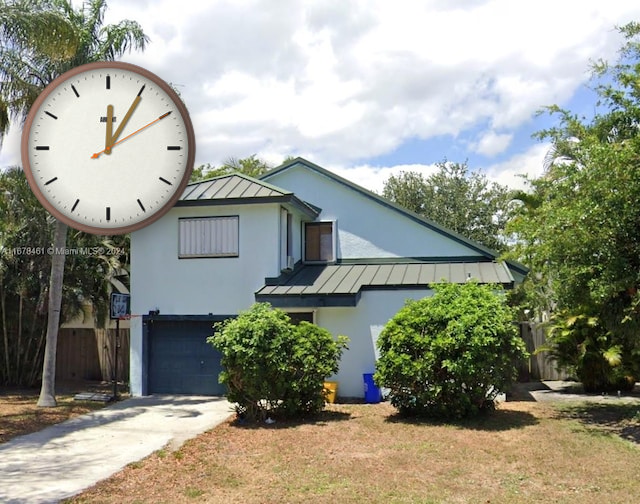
12h05m10s
